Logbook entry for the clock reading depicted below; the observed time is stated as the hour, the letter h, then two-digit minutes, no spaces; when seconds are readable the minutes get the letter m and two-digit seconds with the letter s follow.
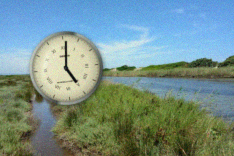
5h01
